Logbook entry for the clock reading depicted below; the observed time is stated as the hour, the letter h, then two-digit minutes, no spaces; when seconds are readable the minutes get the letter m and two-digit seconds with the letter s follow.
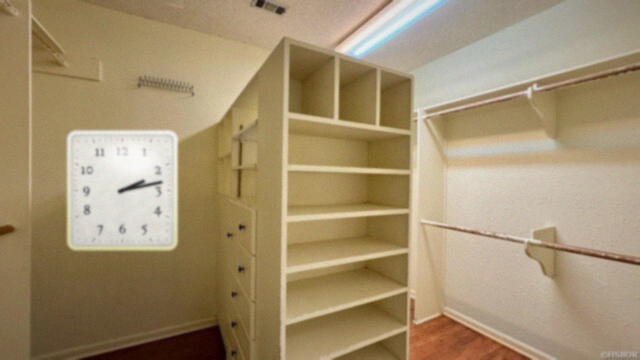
2h13
